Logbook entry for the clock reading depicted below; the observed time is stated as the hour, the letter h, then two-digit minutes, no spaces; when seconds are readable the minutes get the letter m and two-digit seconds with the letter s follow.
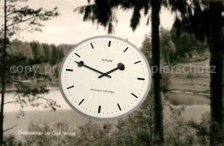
1h48
